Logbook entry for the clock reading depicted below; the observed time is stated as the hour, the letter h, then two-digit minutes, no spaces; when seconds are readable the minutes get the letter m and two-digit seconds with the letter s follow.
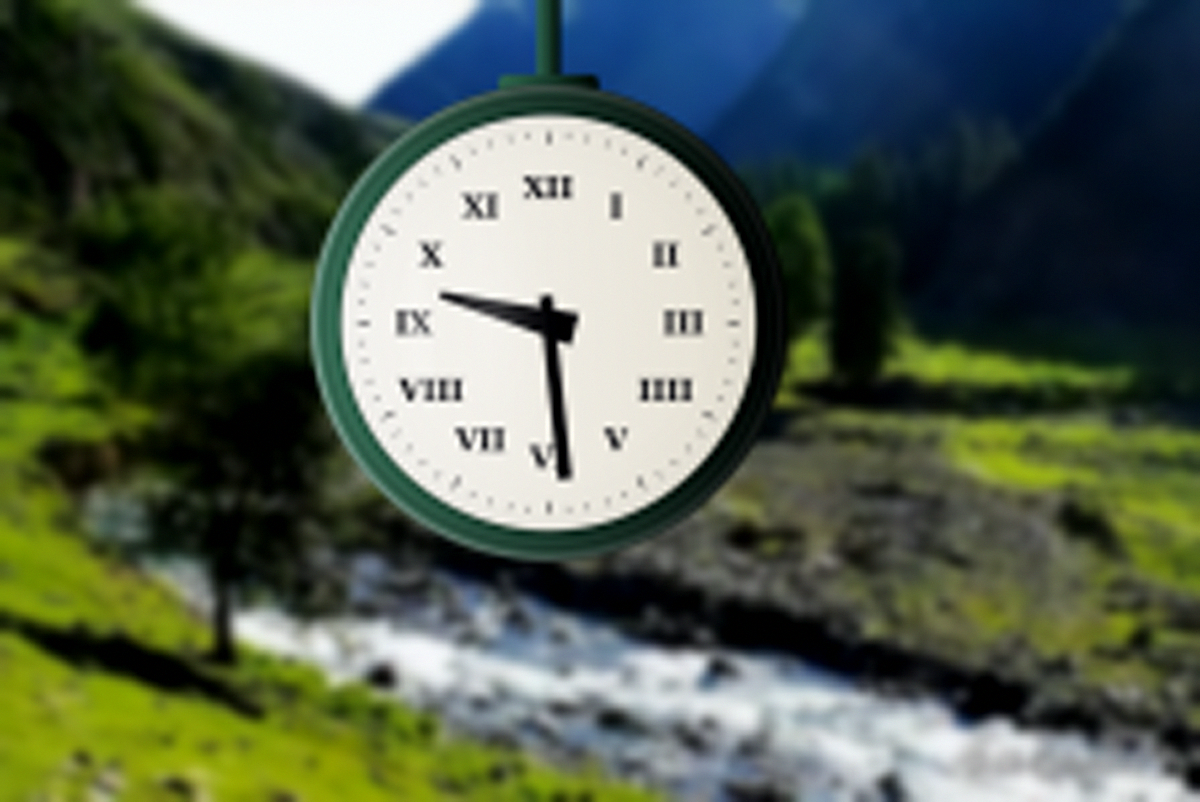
9h29
